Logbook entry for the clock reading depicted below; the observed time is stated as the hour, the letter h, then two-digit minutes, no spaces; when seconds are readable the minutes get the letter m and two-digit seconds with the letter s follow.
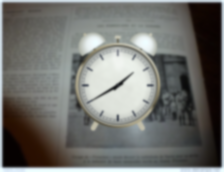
1h40
